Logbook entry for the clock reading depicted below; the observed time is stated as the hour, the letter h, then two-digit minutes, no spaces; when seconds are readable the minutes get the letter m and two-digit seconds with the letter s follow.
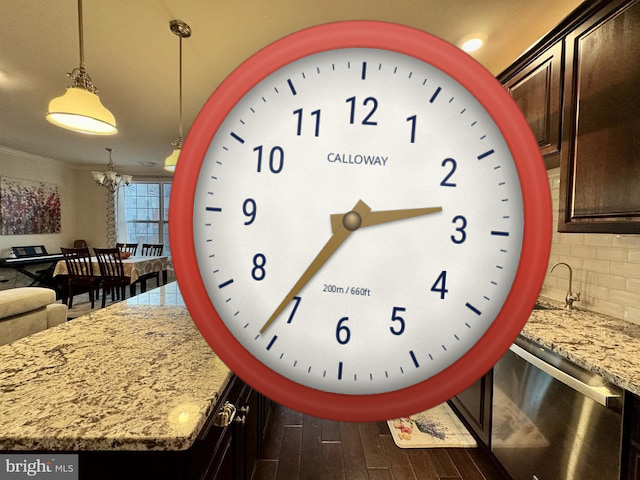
2h36
